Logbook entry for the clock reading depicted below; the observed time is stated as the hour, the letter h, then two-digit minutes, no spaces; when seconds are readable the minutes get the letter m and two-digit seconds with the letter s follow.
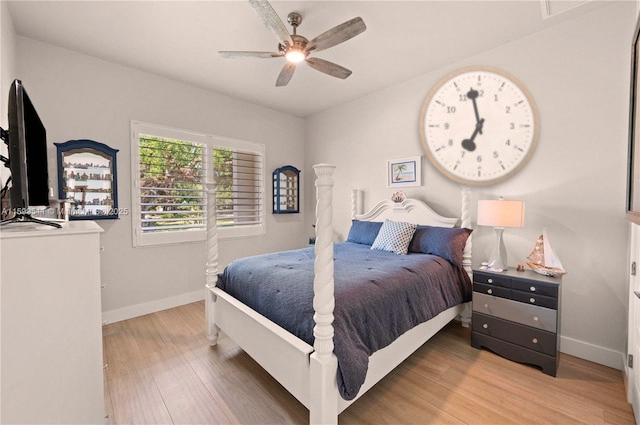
6h58
